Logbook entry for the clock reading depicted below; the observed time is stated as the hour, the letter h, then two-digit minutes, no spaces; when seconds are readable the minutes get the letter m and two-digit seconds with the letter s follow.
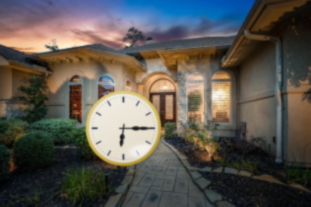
6h15
